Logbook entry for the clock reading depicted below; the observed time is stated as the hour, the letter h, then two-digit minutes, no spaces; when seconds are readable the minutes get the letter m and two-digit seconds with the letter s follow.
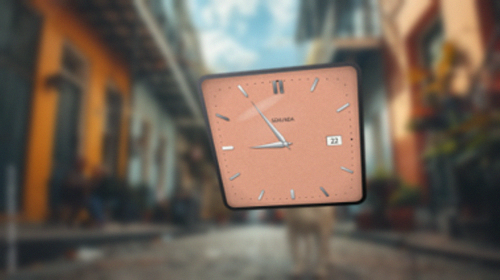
8h55
